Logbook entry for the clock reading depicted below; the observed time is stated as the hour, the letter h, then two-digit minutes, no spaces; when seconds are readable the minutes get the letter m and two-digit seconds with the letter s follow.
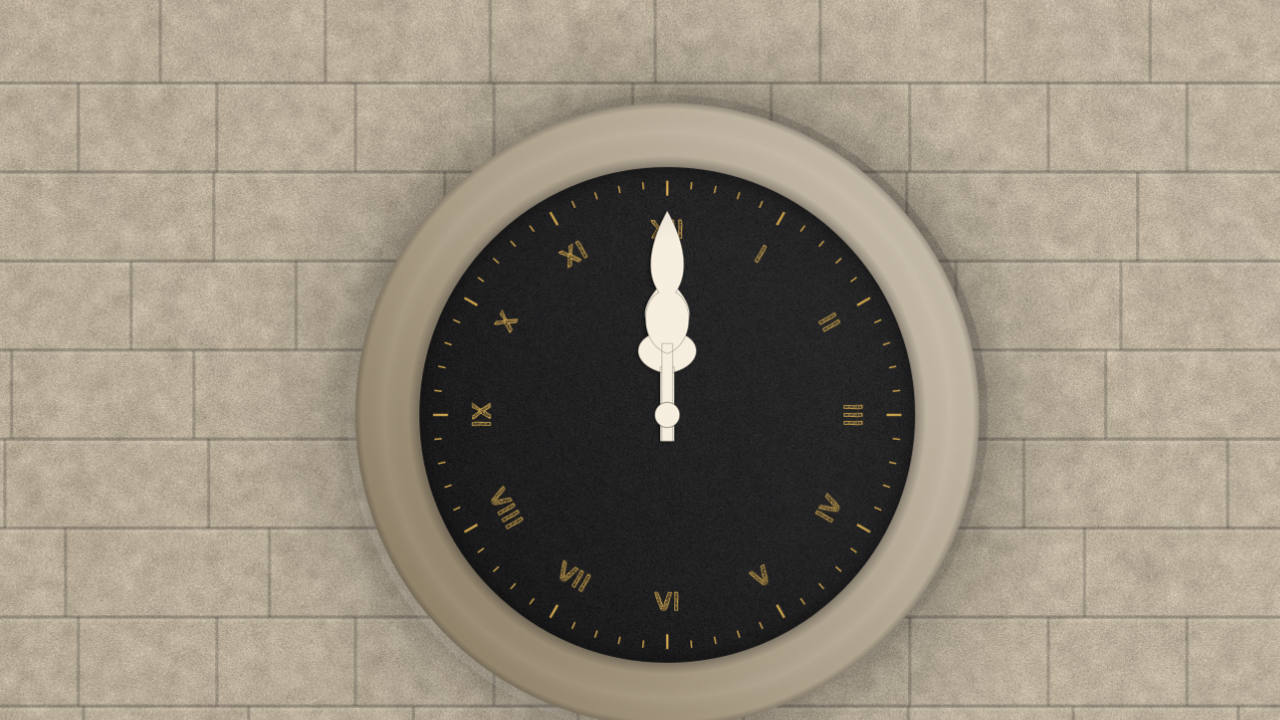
12h00
